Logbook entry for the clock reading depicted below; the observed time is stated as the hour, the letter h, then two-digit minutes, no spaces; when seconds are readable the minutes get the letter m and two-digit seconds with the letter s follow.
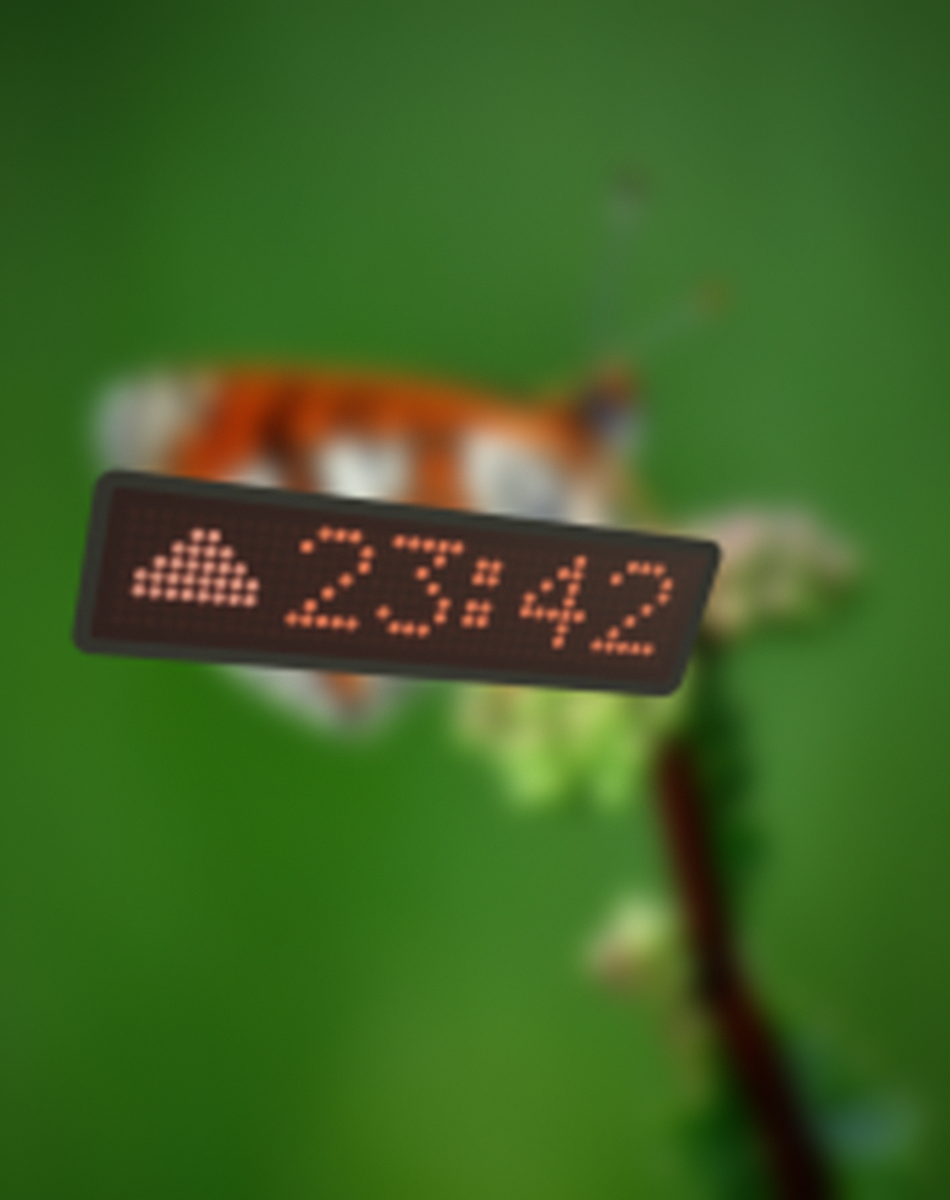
23h42
